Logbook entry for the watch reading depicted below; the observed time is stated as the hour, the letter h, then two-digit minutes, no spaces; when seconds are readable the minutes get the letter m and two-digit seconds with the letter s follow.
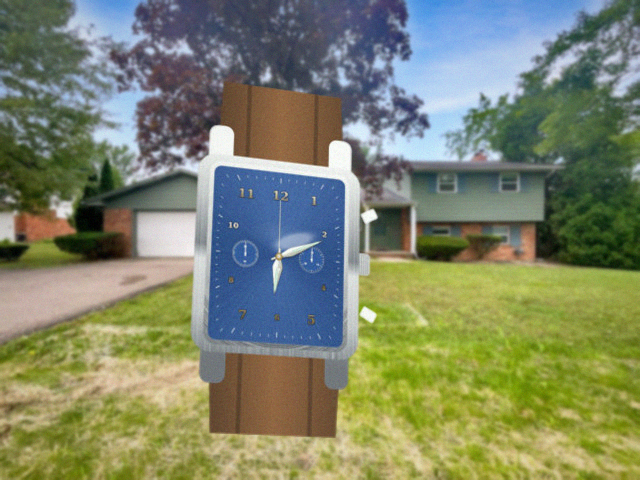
6h11
